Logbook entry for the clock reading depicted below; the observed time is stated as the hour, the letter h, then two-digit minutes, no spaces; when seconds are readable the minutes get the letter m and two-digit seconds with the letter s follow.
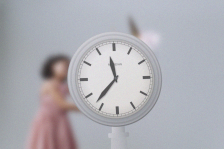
11h37
